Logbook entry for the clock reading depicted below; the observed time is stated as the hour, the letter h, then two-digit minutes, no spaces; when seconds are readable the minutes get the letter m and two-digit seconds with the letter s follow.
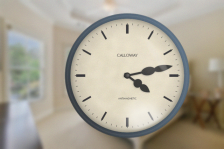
4h13
